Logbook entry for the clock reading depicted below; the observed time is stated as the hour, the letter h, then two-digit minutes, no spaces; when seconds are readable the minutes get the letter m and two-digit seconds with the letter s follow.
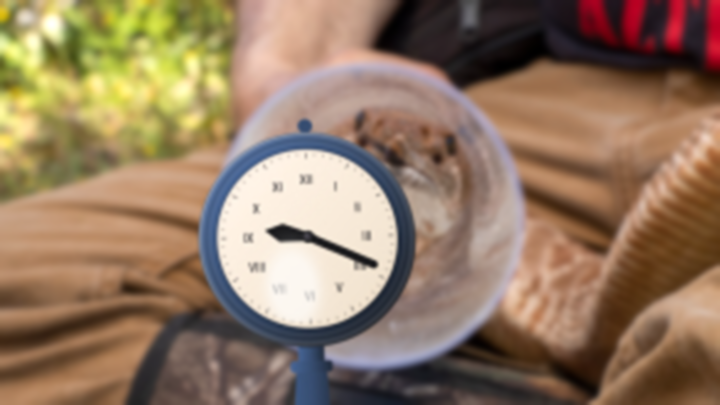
9h19
